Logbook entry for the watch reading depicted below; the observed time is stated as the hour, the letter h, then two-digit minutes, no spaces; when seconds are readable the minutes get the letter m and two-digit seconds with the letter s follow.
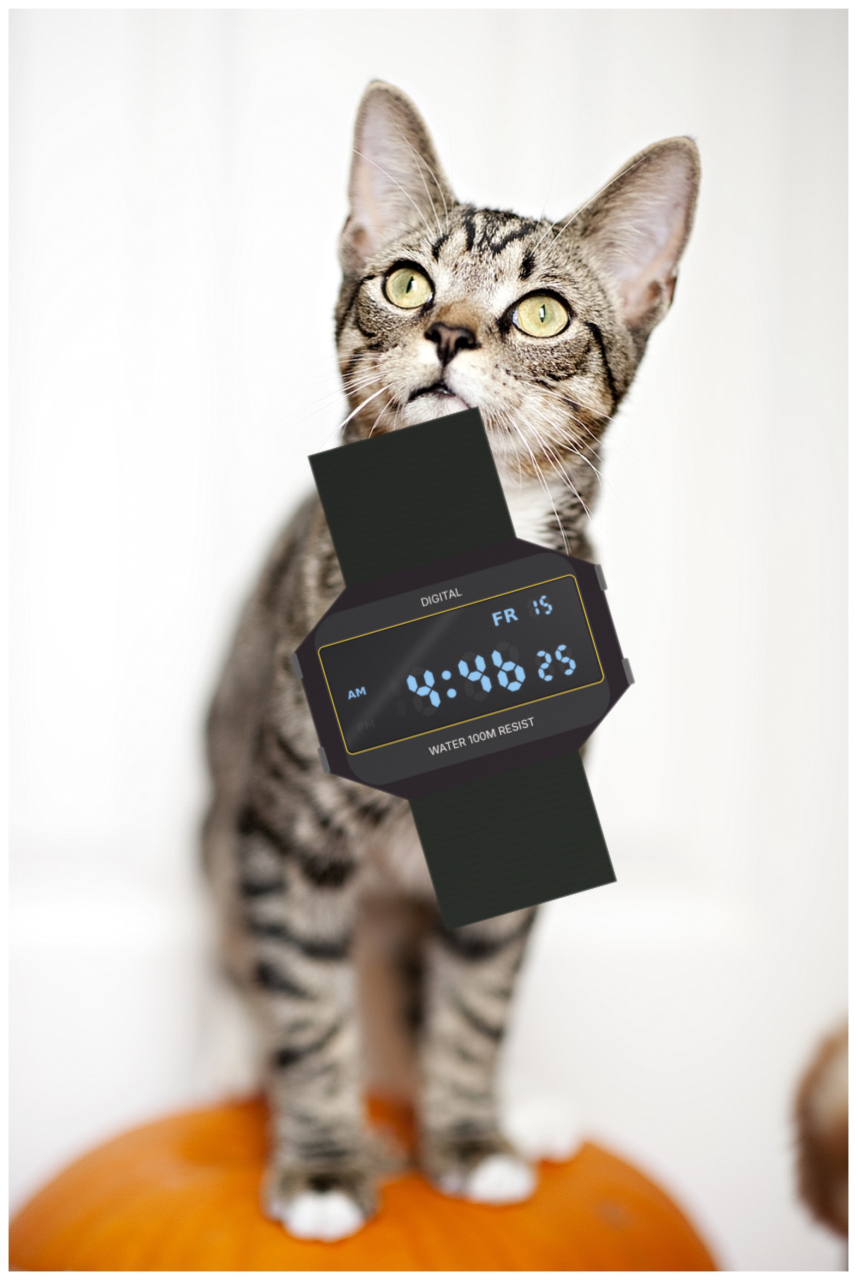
4h46m25s
